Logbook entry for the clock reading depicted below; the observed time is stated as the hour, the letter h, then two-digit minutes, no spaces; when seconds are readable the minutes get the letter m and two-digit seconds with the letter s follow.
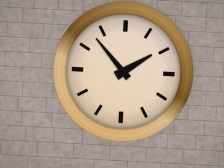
1h53
